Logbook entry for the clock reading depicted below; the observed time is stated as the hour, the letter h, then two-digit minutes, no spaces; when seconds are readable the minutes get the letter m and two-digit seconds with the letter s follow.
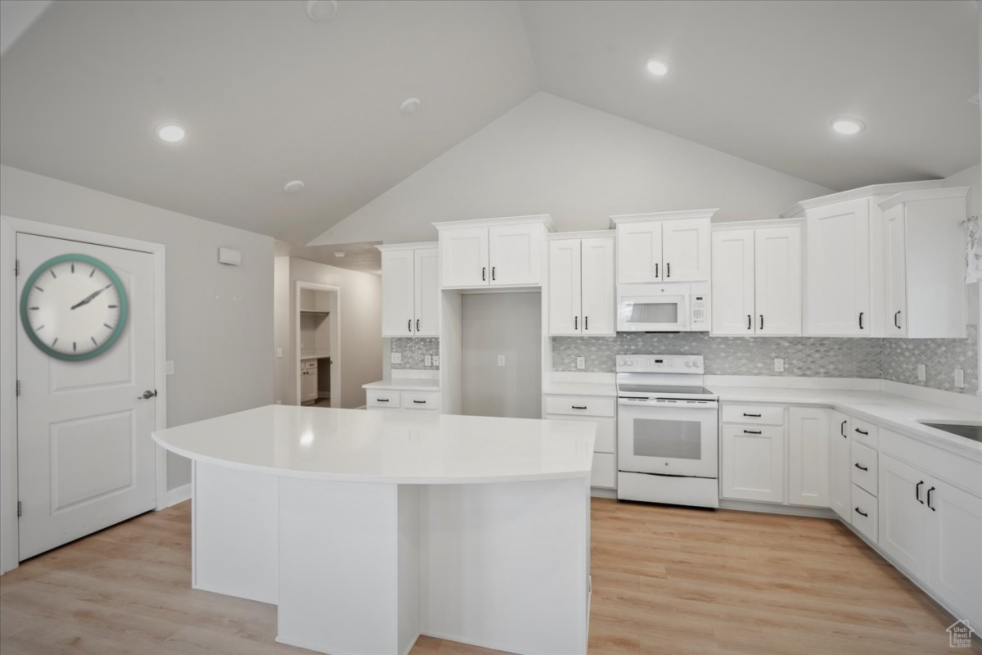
2h10
